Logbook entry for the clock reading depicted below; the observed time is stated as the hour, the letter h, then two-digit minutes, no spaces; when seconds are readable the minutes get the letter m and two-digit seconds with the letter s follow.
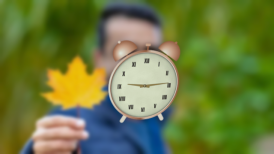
9h14
